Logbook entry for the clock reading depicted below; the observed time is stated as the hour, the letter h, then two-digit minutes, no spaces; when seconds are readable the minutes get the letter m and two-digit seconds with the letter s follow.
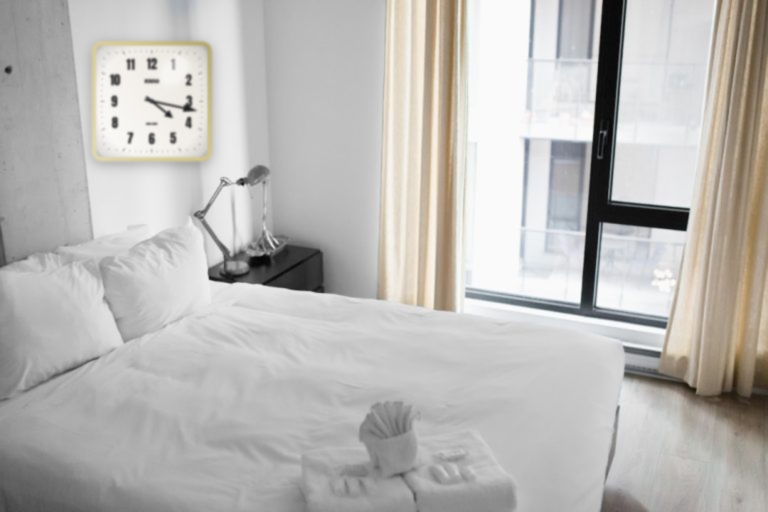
4h17
